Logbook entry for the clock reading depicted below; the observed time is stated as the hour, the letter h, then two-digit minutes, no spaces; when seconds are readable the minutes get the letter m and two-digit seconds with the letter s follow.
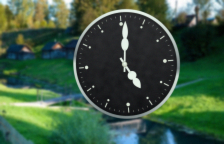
5h01
